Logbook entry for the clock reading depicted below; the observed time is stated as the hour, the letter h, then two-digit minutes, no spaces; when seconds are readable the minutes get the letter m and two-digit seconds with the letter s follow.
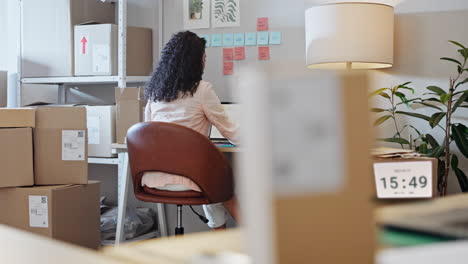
15h49
